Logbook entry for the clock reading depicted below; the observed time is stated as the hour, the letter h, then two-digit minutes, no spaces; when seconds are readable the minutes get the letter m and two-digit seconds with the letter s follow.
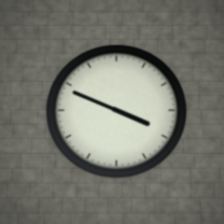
3h49
